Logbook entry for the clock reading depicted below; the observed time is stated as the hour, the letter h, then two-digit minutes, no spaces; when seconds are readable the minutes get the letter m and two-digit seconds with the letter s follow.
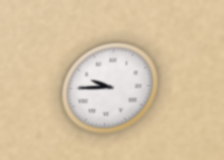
9h45
